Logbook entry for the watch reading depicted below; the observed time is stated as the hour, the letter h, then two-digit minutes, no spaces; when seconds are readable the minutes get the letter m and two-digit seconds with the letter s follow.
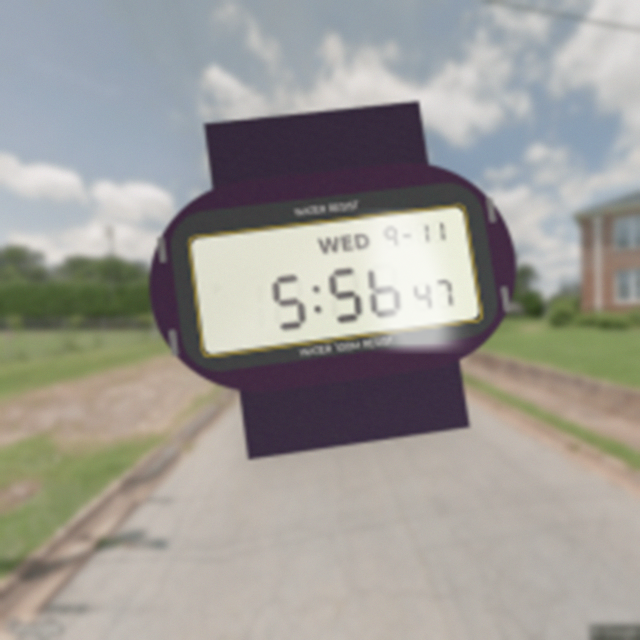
5h56m47s
